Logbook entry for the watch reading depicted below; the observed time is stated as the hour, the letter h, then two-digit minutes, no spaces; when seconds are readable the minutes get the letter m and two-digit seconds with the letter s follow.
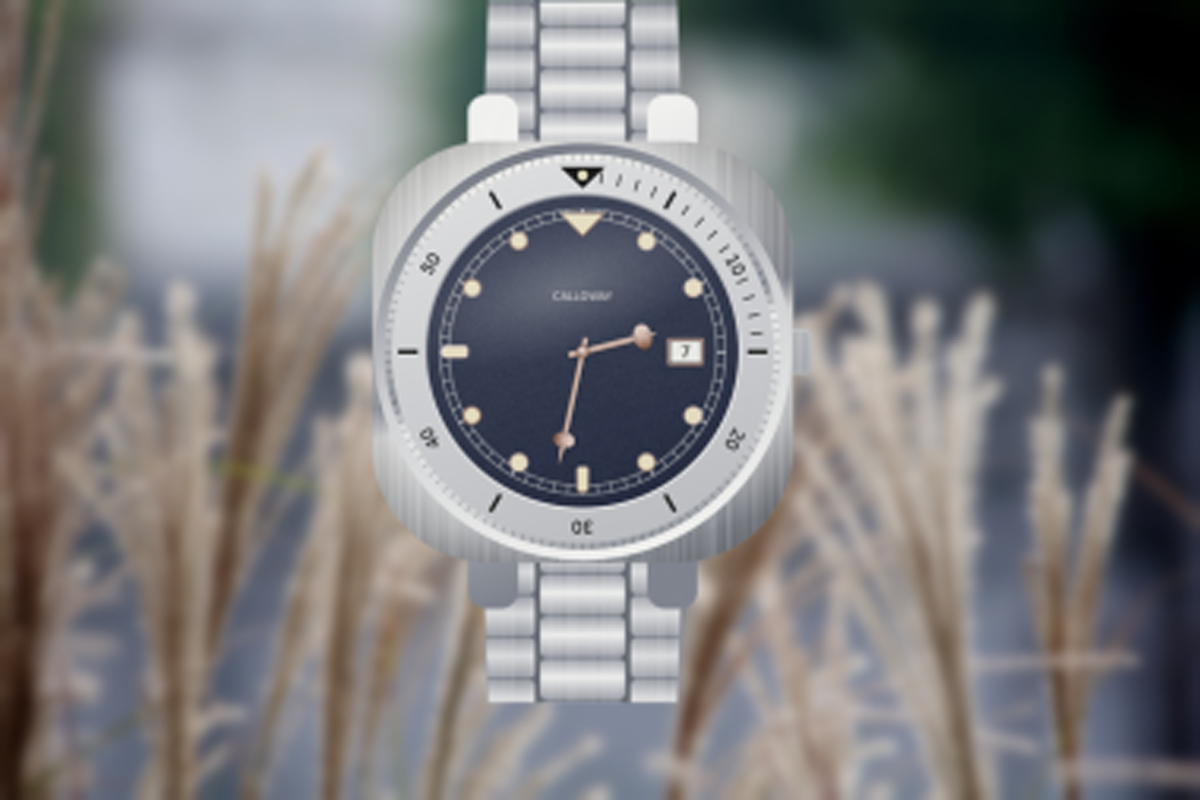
2h32
